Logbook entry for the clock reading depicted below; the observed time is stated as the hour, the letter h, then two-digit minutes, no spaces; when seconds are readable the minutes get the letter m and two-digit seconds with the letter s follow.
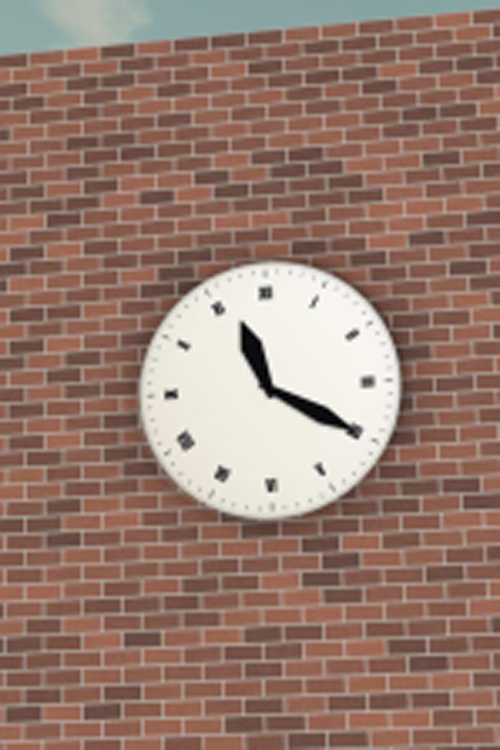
11h20
